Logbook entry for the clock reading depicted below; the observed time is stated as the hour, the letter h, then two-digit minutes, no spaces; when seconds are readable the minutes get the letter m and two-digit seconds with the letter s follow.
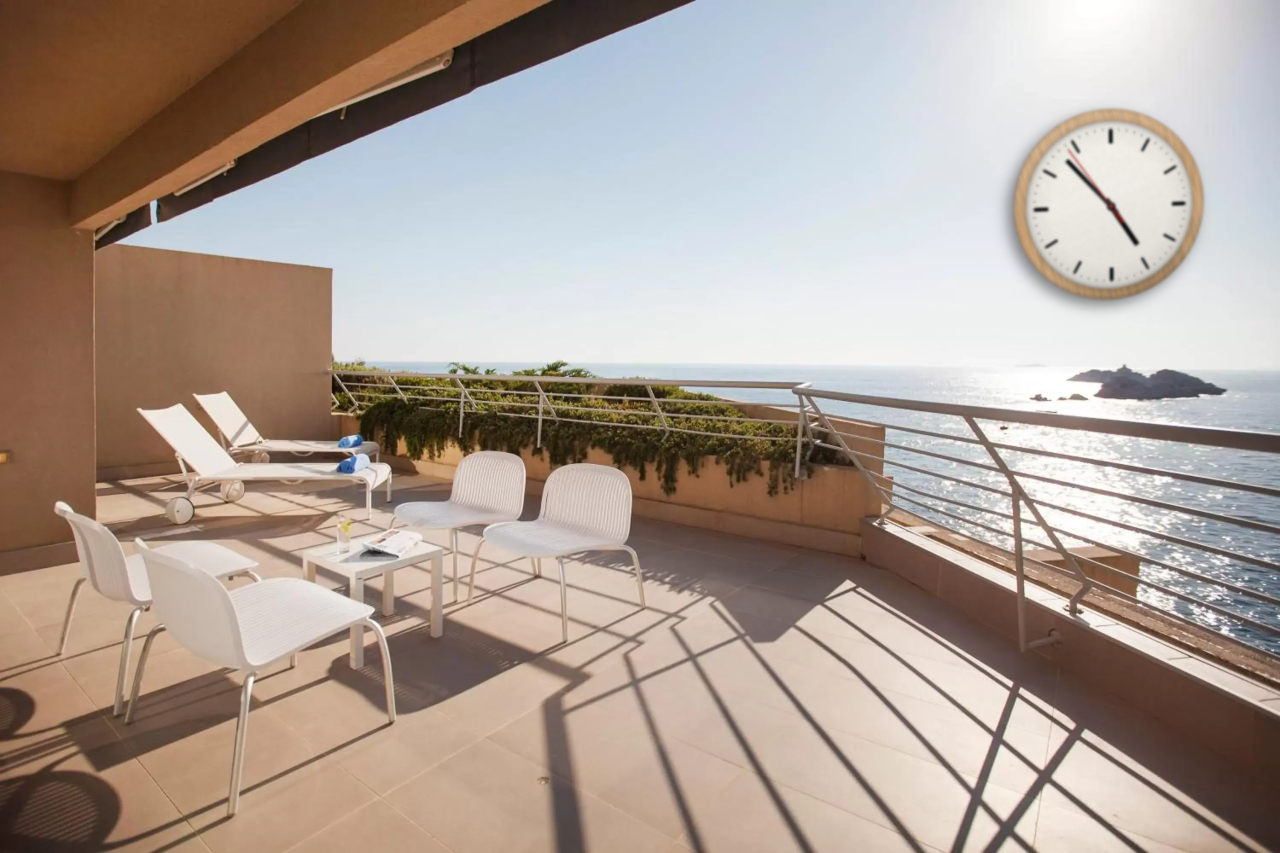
4h52m54s
